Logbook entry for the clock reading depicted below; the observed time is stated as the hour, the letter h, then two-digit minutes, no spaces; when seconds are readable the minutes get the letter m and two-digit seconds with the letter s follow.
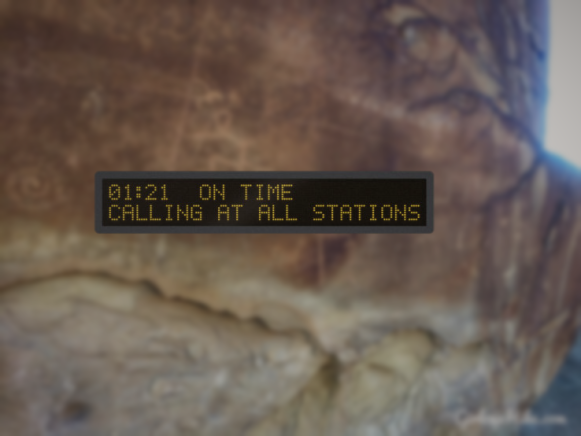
1h21
